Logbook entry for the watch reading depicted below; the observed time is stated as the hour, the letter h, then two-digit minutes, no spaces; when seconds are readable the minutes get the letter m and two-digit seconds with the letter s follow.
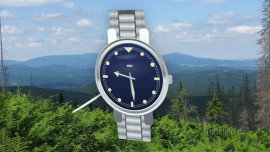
9h29
